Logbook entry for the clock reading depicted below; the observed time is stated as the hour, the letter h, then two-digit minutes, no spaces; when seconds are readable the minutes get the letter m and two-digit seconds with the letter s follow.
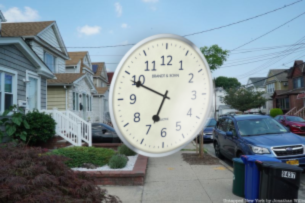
6h49
